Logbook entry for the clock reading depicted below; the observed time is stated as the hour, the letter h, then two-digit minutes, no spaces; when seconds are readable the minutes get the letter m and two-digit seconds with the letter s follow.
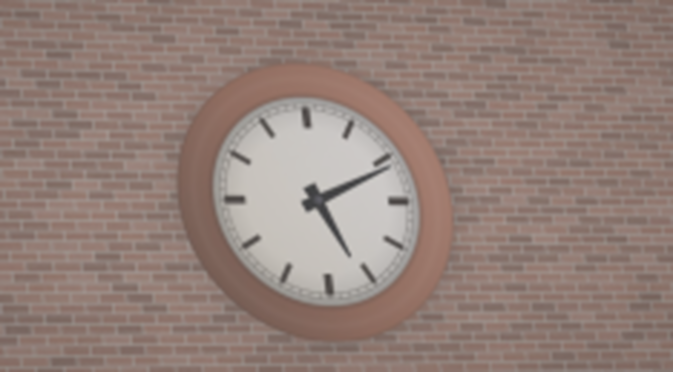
5h11
